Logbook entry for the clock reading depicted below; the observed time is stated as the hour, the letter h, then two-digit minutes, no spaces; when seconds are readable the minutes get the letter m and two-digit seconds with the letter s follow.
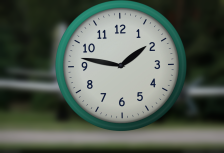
1h47
